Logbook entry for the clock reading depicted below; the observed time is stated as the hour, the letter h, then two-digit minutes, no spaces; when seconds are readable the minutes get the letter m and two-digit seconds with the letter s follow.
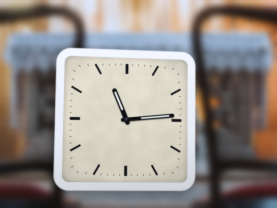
11h14
